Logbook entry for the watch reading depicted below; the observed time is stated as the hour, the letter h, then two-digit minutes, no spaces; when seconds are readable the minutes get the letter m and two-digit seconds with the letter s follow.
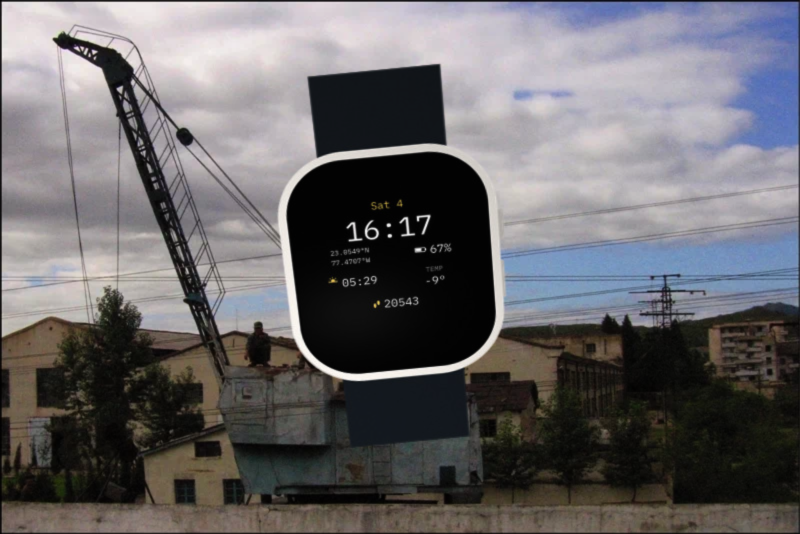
16h17
